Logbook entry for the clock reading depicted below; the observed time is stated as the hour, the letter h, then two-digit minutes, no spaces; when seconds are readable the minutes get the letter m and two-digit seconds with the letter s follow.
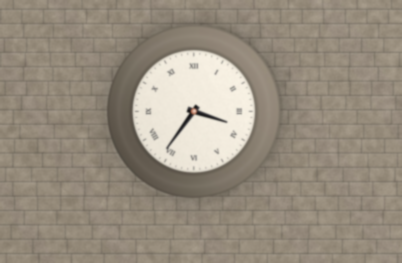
3h36
